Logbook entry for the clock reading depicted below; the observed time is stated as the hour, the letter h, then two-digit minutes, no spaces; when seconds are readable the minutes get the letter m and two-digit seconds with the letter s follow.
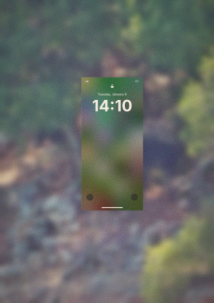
14h10
